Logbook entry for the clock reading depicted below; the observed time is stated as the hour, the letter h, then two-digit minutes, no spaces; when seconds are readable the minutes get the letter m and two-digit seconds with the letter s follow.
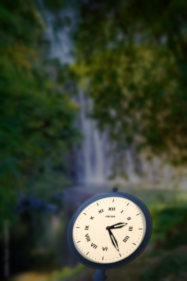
2h25
